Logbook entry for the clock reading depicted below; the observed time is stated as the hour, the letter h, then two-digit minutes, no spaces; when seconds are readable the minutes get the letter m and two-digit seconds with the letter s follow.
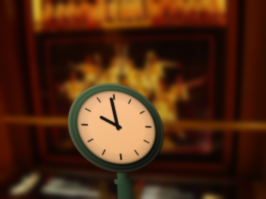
9h59
